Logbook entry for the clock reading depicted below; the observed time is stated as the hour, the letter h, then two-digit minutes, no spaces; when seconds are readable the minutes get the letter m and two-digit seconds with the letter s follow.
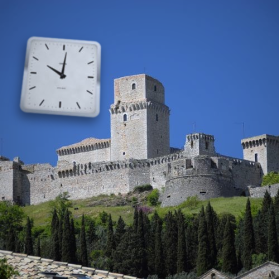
10h01
